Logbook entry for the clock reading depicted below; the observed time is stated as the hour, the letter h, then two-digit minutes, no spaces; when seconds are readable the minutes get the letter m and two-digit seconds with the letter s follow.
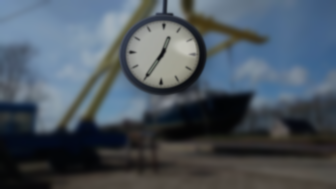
12h35
